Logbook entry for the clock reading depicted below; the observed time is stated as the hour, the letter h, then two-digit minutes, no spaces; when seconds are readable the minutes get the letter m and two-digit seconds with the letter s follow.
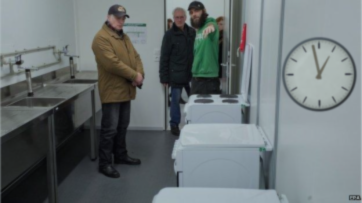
12h58
